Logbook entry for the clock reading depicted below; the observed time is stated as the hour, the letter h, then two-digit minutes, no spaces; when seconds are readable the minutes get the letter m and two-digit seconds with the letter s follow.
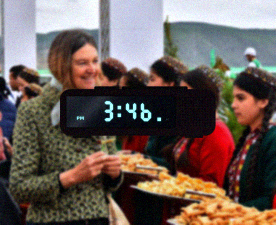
3h46
